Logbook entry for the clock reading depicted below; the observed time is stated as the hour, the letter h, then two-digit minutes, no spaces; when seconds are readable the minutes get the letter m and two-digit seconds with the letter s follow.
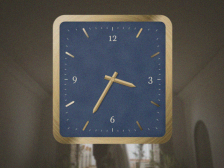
3h35
